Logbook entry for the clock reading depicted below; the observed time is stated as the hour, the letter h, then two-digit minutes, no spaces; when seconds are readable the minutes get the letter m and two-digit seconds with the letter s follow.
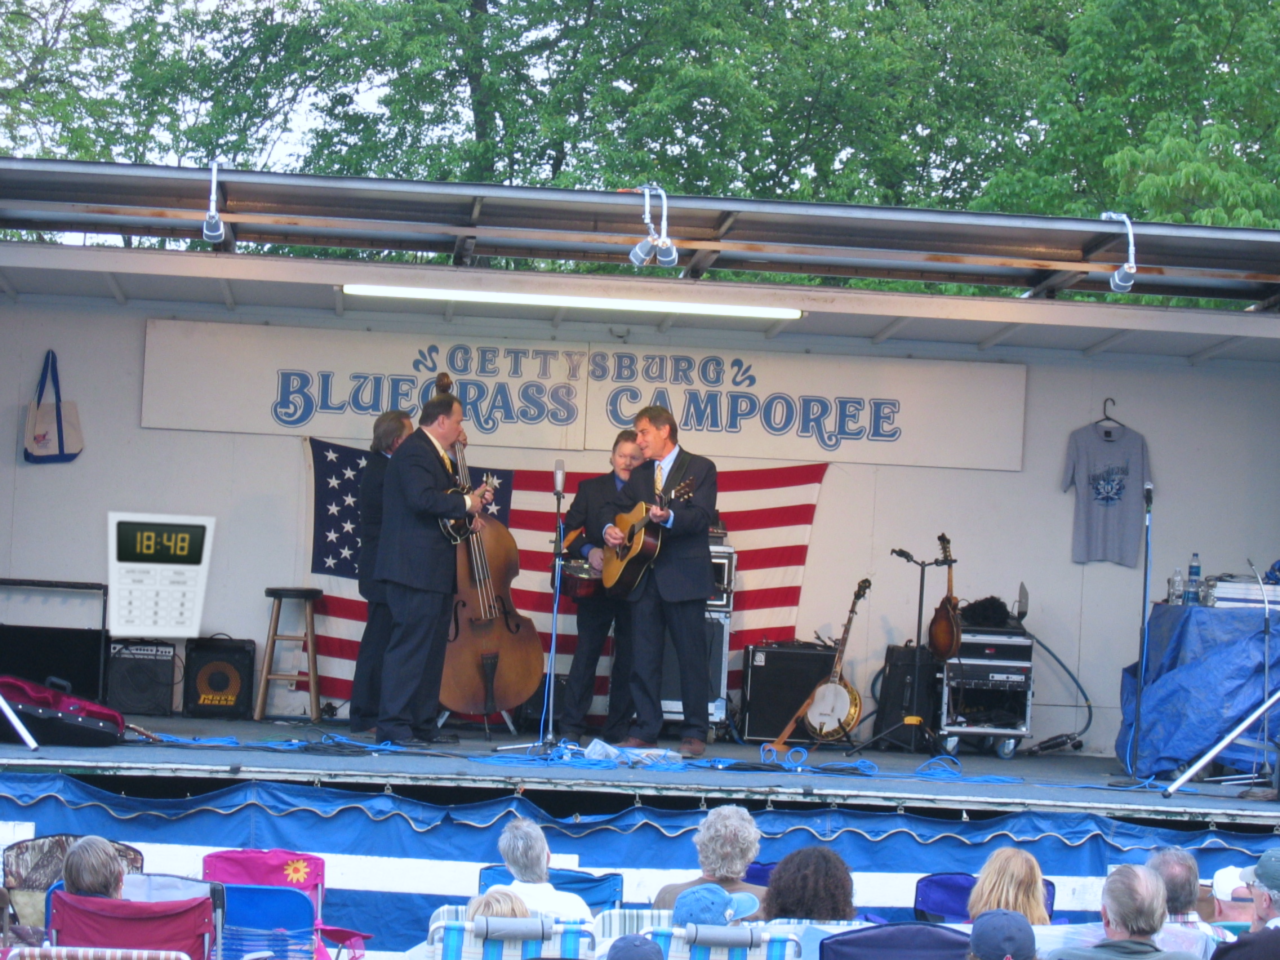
18h48
